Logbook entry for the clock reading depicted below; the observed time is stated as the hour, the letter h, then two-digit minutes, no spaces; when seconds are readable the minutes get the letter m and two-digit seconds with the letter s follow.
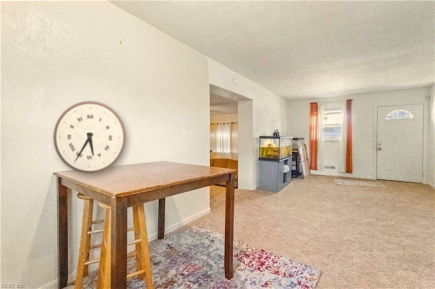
5h35
